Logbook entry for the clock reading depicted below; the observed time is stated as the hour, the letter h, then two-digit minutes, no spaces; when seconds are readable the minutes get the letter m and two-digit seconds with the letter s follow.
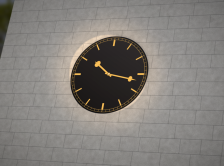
10h17
